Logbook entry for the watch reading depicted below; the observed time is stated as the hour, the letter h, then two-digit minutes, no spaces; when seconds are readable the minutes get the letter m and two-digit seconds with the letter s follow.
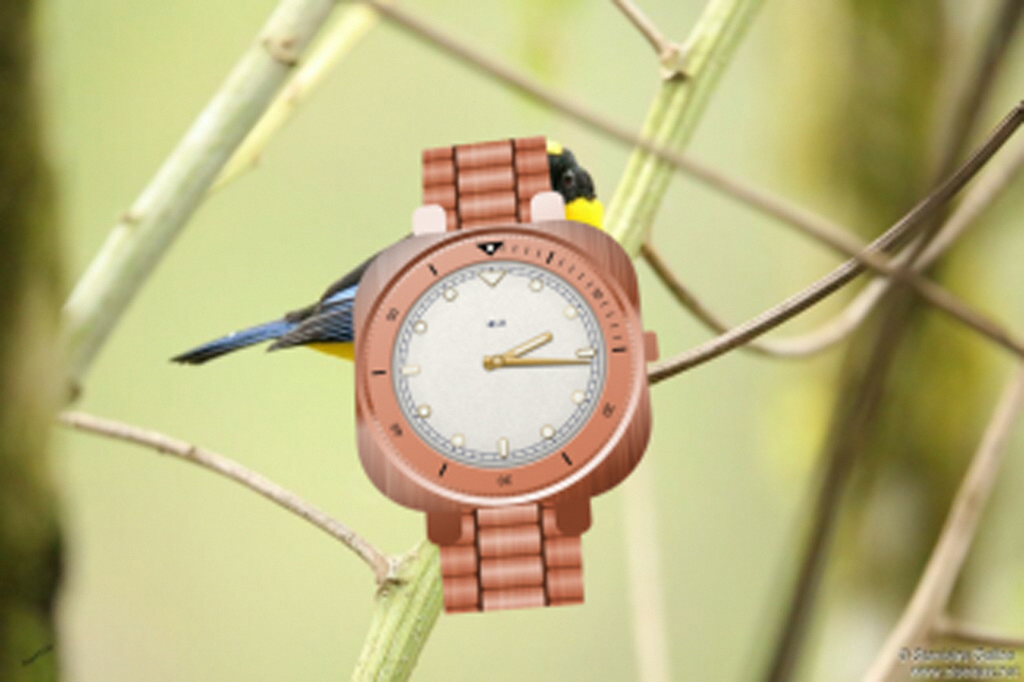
2h16
